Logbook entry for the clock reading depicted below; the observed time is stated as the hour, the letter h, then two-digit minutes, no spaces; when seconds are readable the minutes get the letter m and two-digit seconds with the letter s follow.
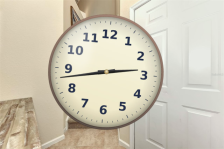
2h43
